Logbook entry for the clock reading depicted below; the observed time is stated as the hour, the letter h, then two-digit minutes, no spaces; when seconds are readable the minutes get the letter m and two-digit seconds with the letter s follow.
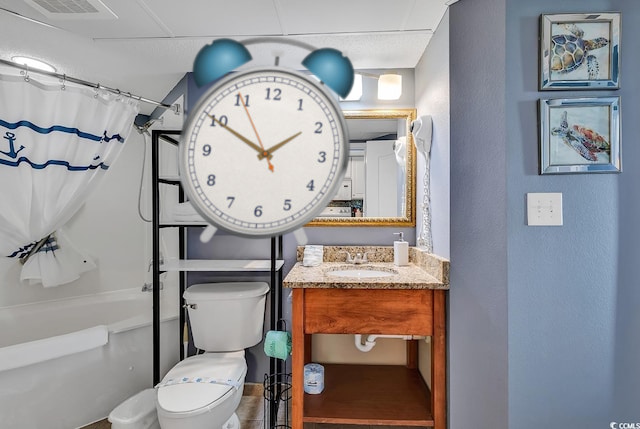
1h49m55s
